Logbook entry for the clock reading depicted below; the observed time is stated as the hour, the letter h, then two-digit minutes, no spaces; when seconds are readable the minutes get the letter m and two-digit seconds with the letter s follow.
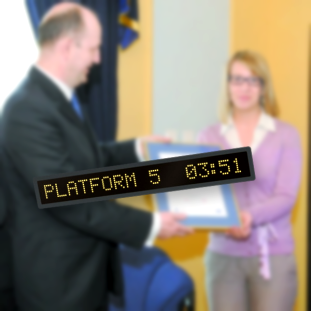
3h51
